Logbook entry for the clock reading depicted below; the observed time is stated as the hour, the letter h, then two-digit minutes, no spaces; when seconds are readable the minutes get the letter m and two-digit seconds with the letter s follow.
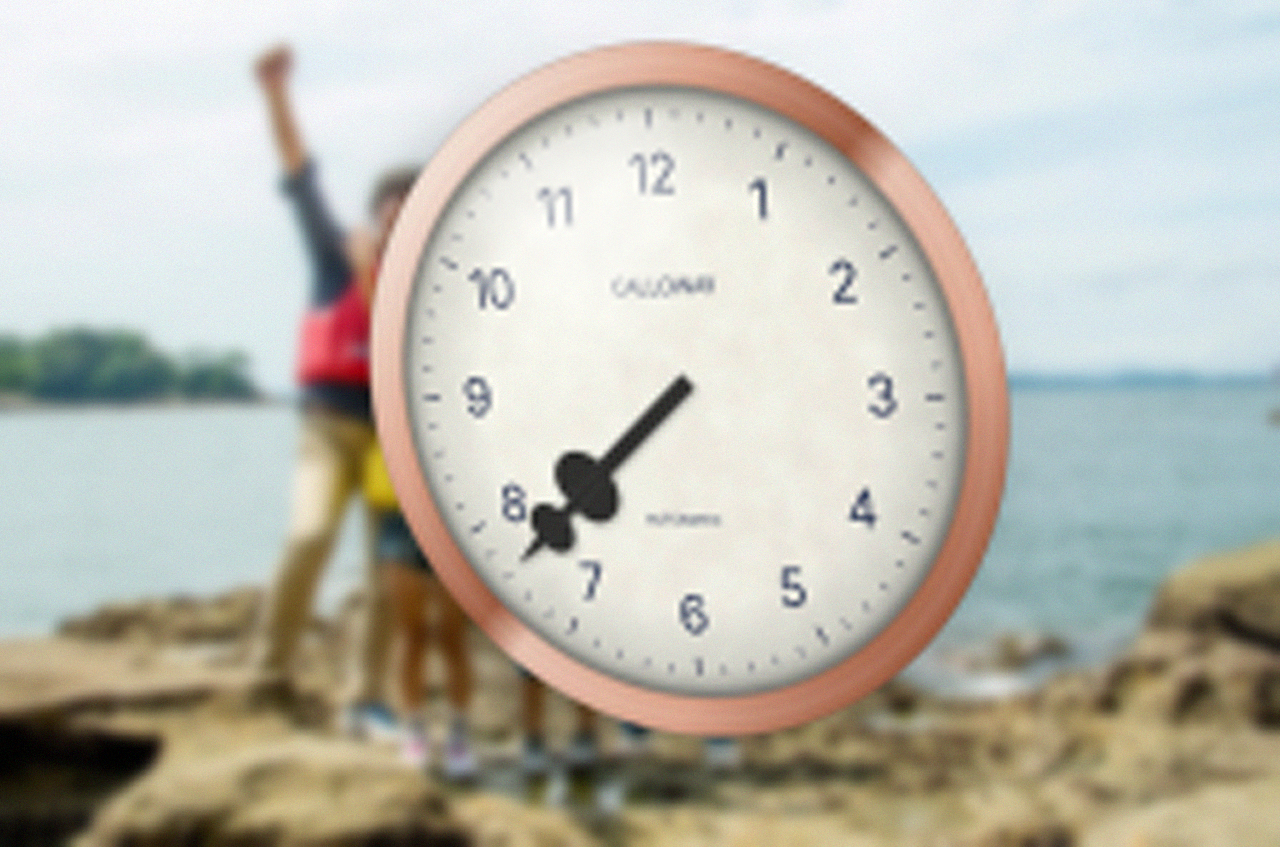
7h38
